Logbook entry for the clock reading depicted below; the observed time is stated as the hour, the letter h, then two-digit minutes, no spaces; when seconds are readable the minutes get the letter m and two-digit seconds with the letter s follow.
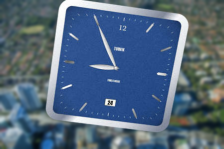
8h55
